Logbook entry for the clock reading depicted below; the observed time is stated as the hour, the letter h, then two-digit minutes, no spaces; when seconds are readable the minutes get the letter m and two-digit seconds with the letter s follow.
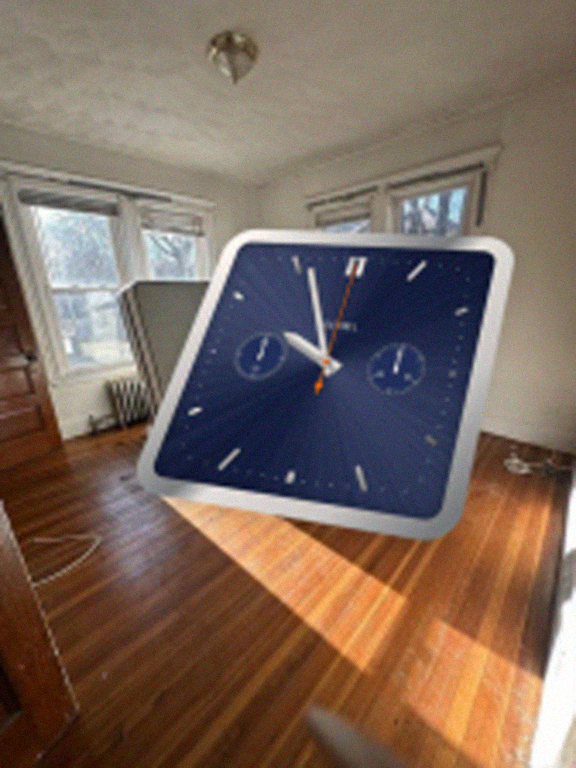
9h56
